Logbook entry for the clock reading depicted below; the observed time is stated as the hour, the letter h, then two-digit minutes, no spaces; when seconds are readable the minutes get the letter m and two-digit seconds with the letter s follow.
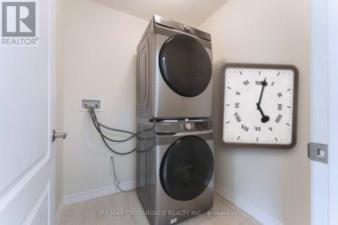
5h02
